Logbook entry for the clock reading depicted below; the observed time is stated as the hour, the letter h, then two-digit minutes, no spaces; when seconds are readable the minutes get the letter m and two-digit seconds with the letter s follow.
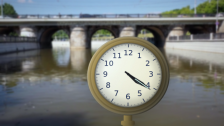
4h21
